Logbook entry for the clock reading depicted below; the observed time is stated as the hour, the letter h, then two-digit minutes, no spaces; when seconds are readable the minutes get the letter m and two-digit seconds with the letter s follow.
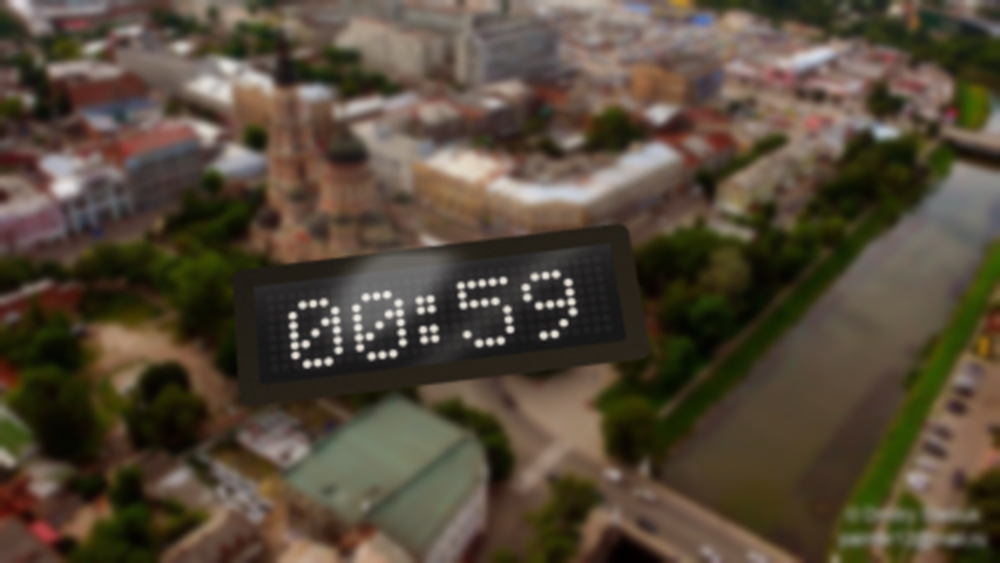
0h59
